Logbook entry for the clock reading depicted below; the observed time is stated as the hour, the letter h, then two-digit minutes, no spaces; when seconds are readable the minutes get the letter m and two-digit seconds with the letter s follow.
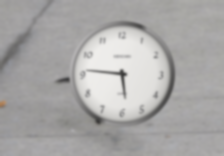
5h46
